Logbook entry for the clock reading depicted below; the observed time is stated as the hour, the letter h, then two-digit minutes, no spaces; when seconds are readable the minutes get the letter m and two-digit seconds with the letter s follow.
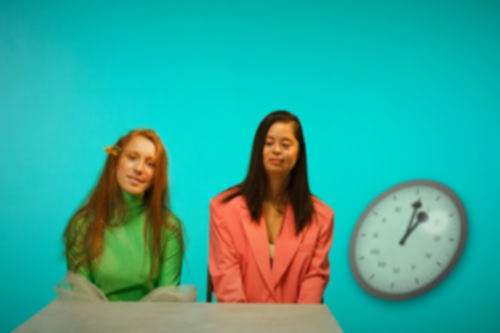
1h01
